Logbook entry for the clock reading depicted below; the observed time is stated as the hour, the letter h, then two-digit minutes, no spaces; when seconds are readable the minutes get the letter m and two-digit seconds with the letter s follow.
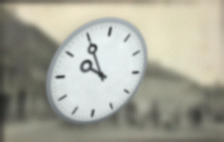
9h55
